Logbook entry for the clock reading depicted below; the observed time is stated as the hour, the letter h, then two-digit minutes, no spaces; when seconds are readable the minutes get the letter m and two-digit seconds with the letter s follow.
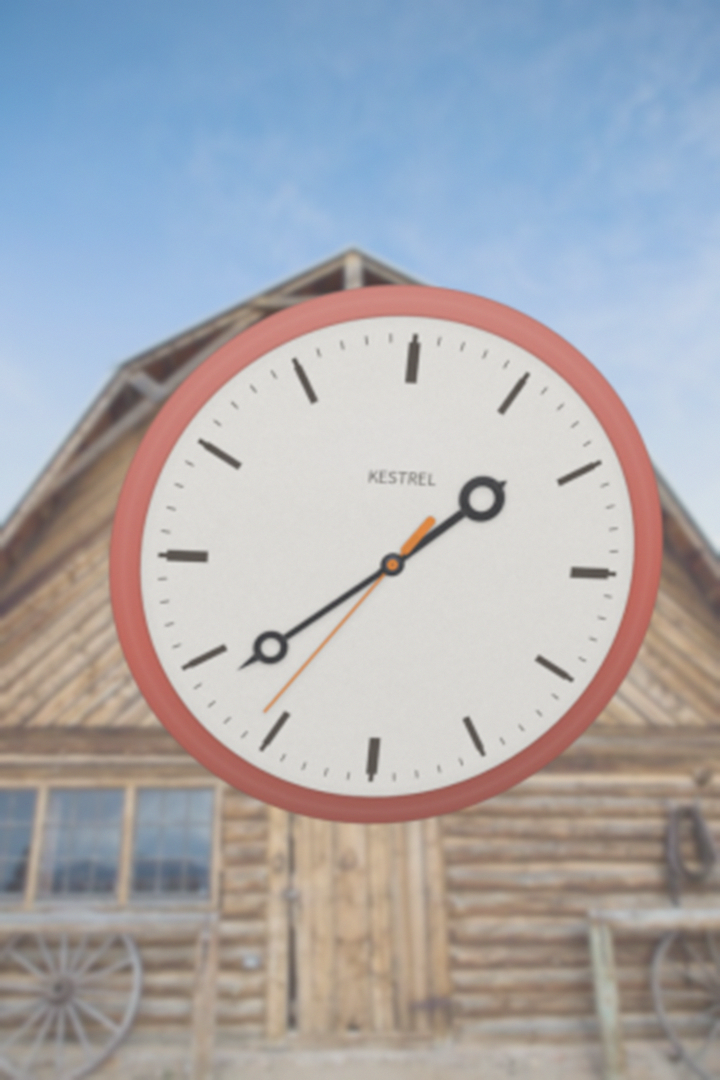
1h38m36s
